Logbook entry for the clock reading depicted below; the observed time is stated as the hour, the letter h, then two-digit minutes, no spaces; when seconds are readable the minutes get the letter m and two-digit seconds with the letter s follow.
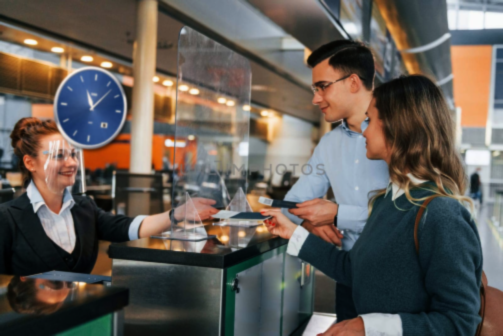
11h07
